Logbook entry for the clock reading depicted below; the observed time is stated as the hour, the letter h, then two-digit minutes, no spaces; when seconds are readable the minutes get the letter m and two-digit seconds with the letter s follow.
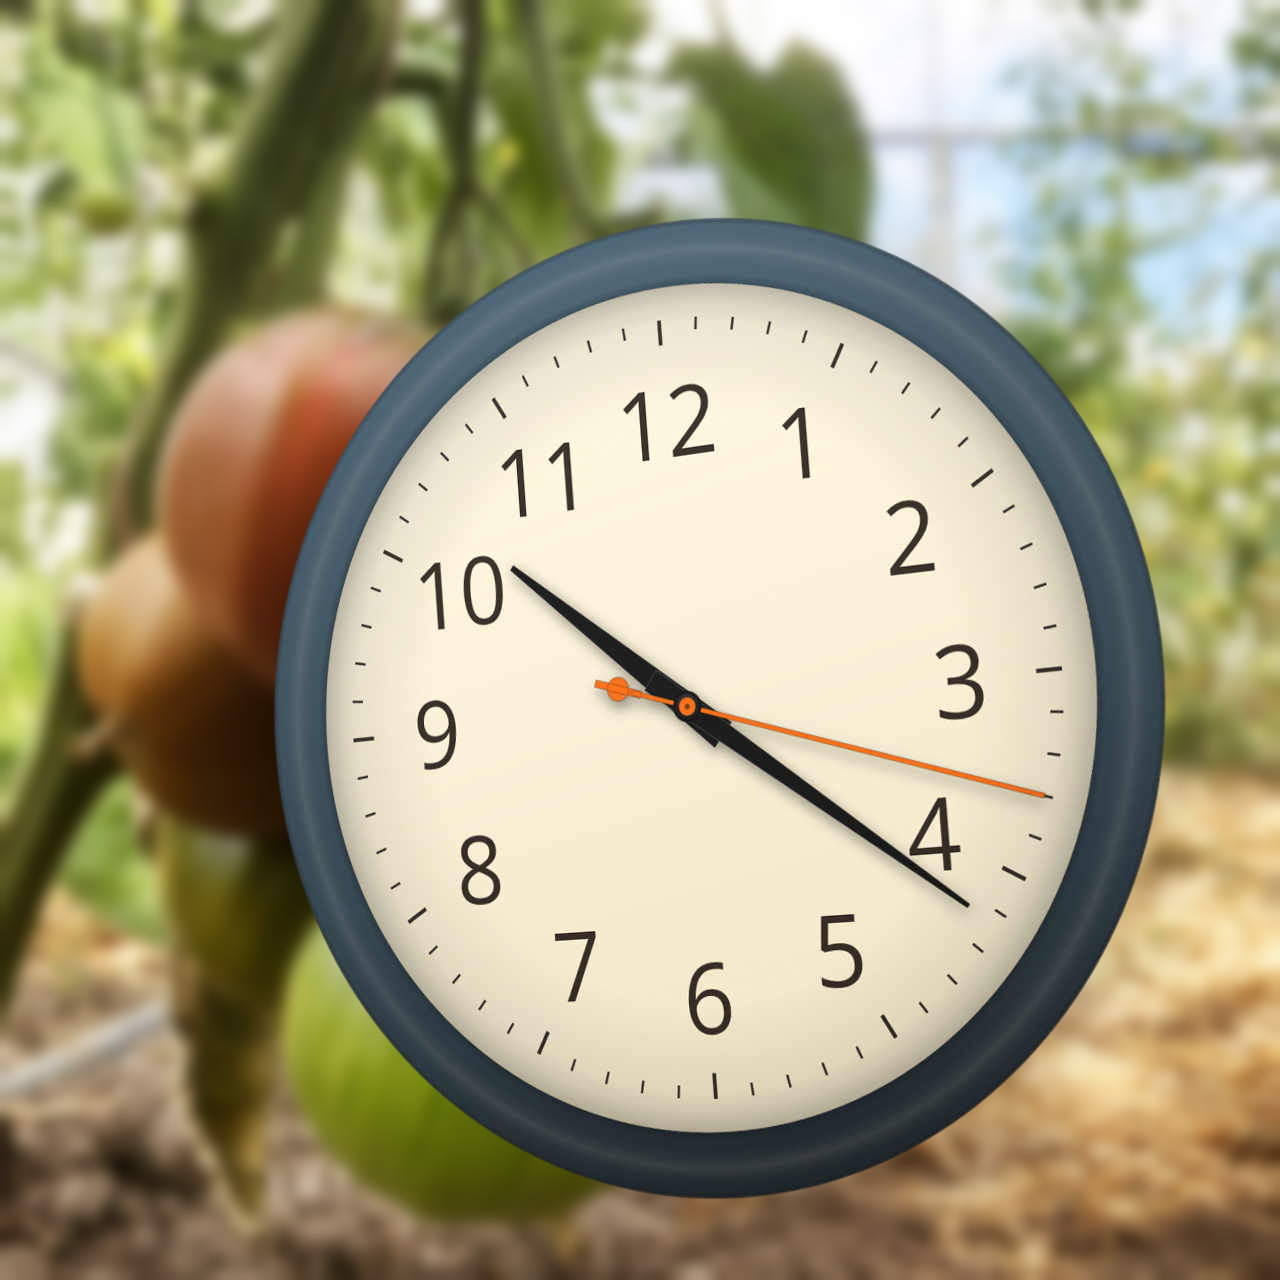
10h21m18s
